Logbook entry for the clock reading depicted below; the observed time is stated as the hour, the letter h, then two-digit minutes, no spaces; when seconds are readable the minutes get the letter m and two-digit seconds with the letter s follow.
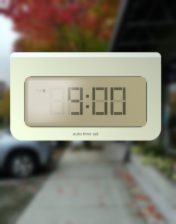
9h00
